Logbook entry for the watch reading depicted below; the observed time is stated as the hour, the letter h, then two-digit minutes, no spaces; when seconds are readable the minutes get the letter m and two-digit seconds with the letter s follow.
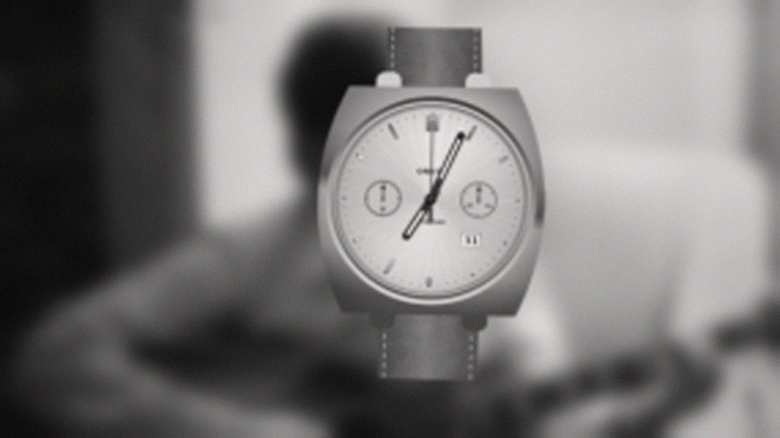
7h04
